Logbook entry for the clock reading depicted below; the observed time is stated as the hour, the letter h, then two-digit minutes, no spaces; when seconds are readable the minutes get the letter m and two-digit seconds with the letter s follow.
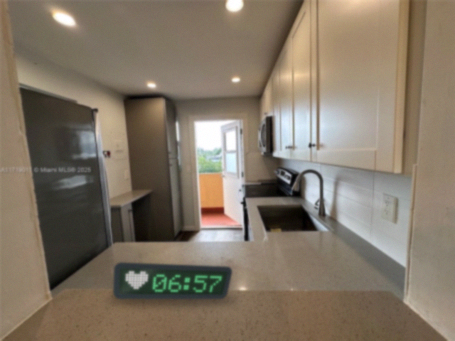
6h57
